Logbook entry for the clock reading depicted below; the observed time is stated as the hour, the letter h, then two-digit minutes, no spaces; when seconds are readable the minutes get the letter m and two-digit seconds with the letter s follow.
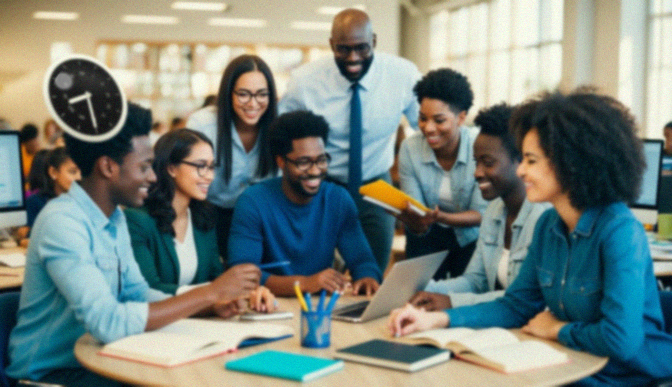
8h30
